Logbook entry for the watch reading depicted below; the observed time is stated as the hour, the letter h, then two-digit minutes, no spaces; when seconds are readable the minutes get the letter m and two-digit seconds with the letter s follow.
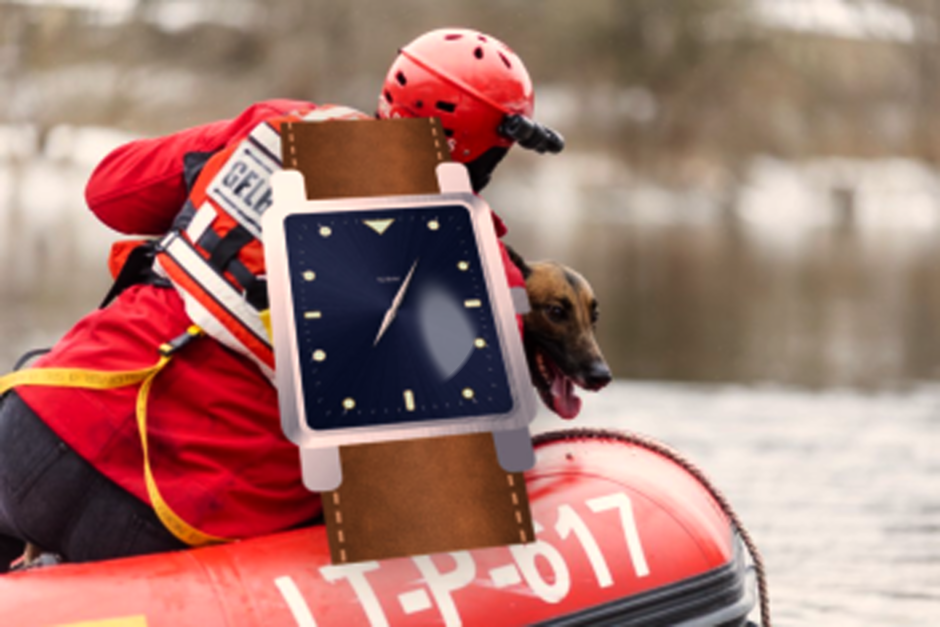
7h05
